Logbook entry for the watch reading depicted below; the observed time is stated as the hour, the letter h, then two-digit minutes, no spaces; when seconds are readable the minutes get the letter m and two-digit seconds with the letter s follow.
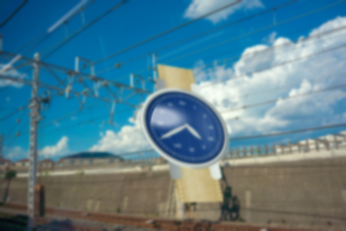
4h40
